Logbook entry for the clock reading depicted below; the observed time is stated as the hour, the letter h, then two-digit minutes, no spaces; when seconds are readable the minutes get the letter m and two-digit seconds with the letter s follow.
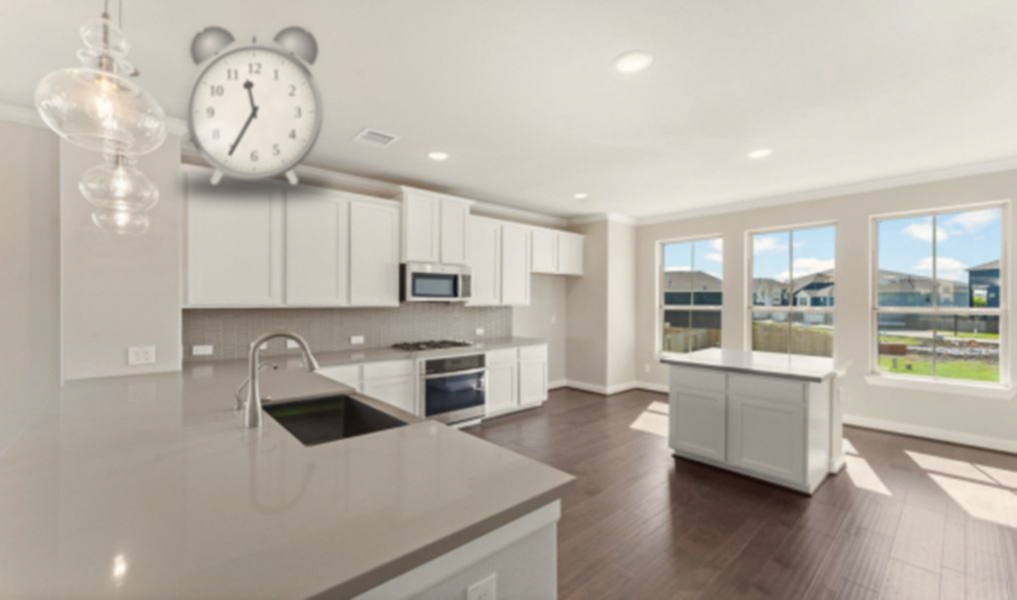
11h35
